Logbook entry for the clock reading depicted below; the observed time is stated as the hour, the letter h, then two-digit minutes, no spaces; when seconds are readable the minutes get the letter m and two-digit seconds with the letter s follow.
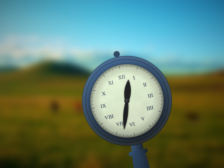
12h33
